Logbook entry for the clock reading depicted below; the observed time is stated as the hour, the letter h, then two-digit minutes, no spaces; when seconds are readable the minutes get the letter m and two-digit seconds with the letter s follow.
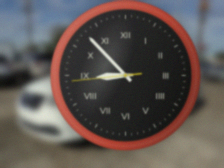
8h52m44s
